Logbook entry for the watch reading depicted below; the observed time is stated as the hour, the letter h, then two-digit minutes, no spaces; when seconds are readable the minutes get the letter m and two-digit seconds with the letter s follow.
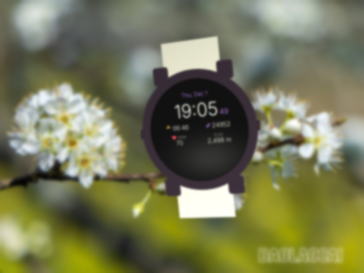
19h05
